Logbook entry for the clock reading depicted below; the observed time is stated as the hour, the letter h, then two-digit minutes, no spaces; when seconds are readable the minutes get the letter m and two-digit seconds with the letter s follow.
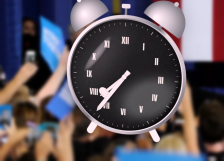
7h36
